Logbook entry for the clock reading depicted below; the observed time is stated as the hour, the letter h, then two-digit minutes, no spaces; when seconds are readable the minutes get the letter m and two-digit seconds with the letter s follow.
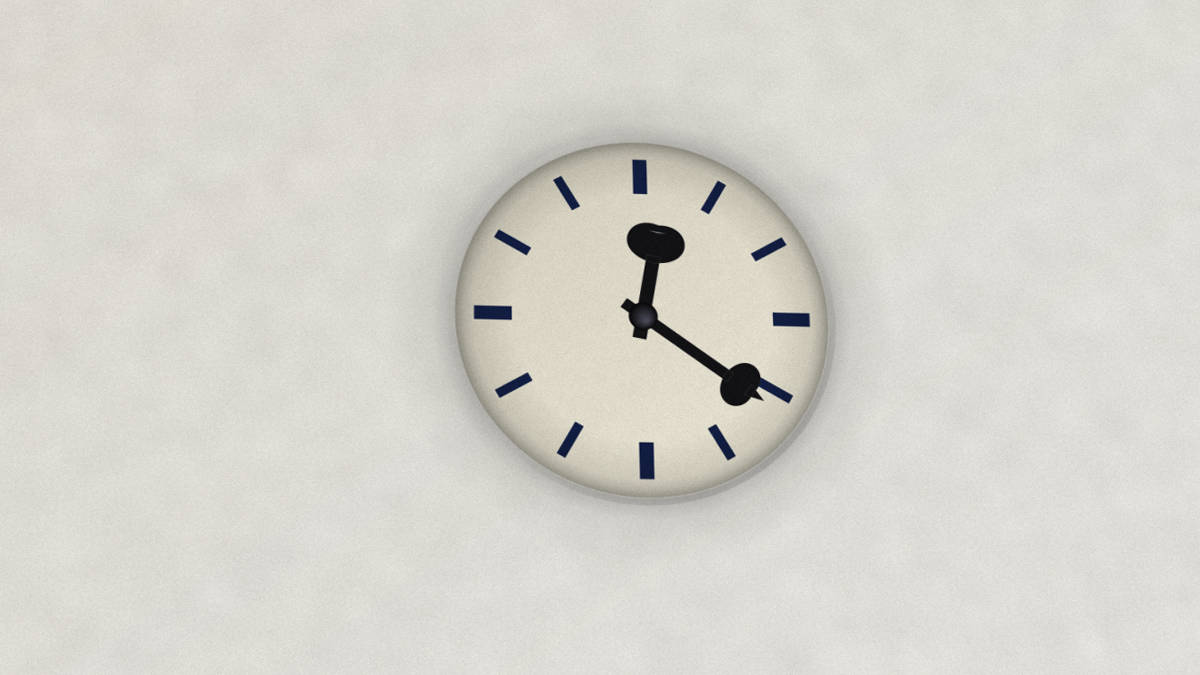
12h21
